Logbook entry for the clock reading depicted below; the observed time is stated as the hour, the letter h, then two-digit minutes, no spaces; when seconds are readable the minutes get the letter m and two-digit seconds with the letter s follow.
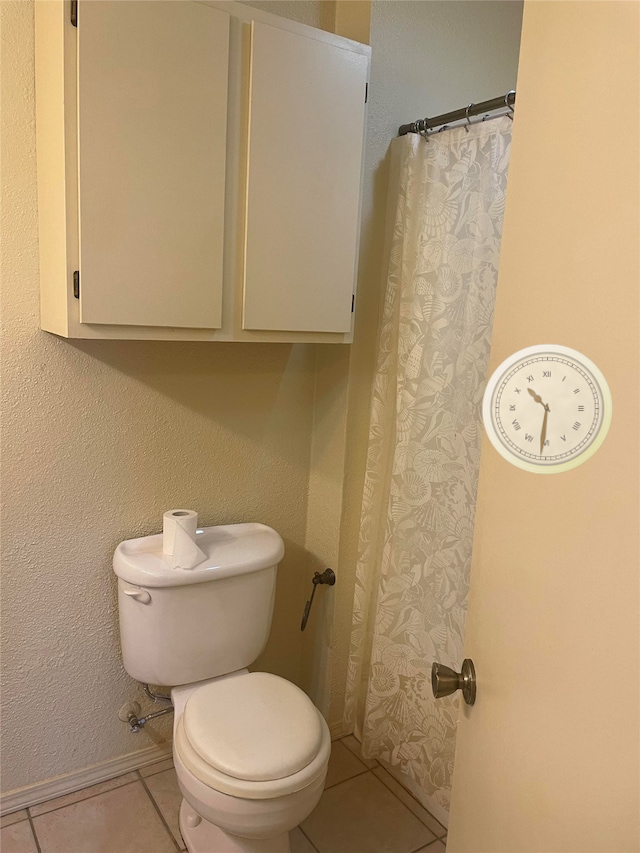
10h31
